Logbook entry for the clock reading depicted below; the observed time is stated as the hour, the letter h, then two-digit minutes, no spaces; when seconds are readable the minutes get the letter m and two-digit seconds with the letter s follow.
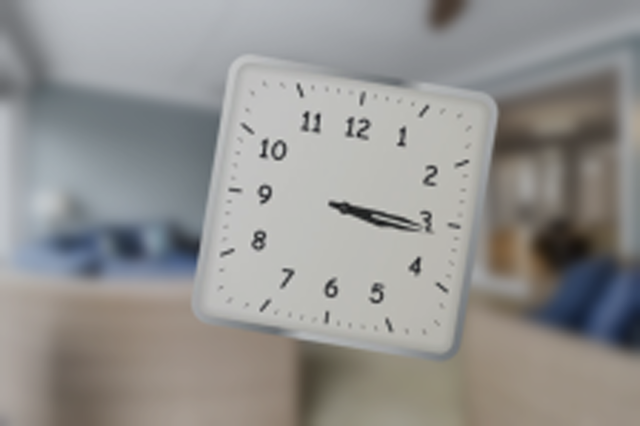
3h16
